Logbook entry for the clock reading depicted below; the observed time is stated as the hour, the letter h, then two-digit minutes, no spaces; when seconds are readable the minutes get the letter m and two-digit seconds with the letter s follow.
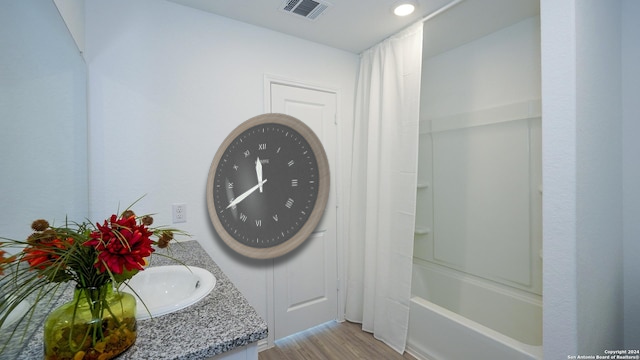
11h40
